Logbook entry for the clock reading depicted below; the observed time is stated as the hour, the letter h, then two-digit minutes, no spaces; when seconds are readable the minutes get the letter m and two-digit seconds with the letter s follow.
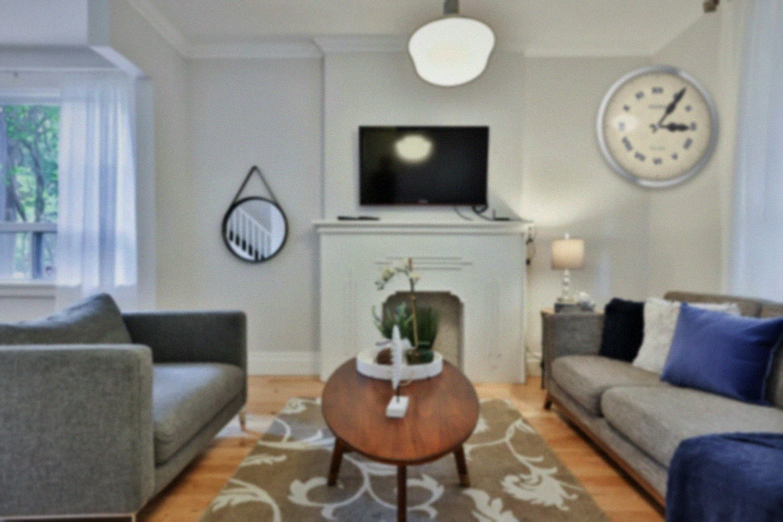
3h06
